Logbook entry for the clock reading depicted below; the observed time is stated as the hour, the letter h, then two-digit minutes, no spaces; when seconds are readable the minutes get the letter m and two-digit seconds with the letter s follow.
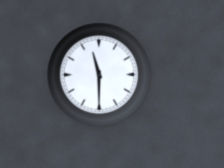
11h30
